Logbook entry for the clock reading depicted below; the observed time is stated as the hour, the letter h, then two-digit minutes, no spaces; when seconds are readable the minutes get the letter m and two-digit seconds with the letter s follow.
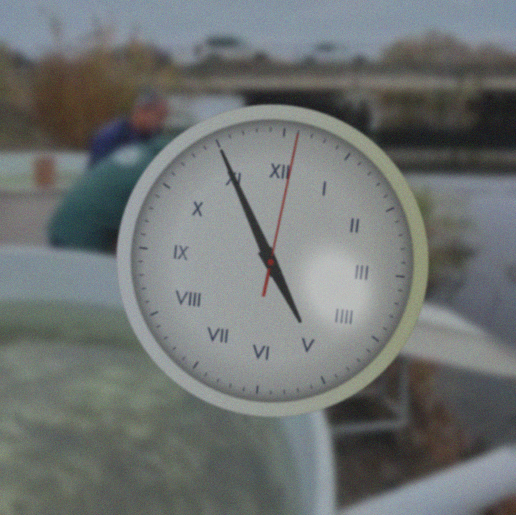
4h55m01s
